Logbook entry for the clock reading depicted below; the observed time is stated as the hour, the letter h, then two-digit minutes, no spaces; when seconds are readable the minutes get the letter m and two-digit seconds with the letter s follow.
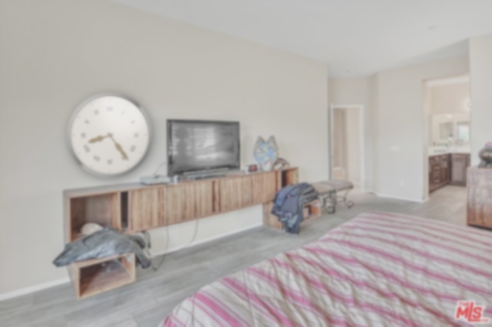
8h24
